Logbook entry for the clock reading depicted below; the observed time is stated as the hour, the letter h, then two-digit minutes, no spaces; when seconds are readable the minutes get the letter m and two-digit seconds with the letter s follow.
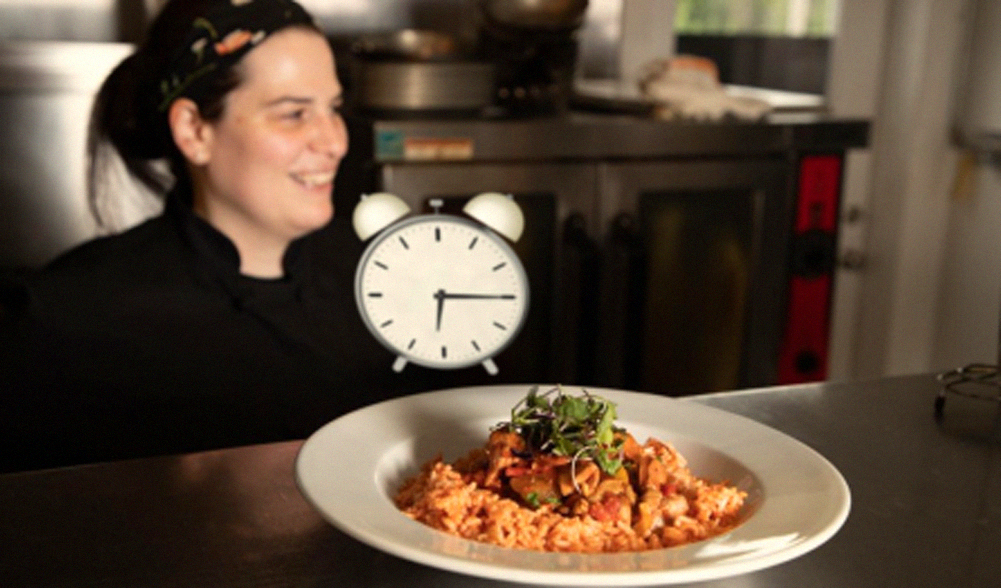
6h15
